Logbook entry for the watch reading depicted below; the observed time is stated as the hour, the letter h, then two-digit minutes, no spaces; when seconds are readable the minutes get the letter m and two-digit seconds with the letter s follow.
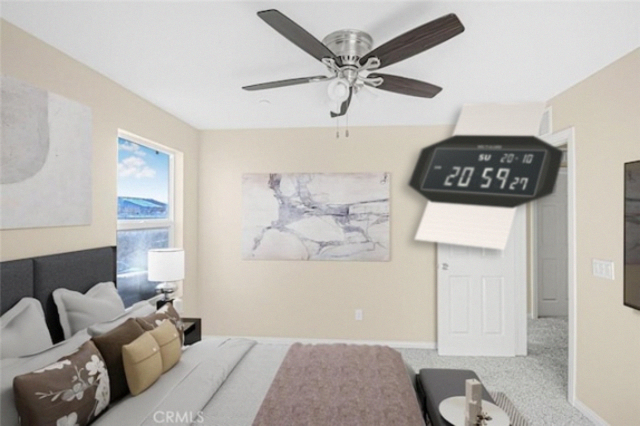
20h59m27s
